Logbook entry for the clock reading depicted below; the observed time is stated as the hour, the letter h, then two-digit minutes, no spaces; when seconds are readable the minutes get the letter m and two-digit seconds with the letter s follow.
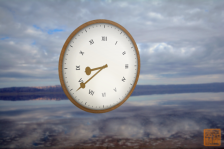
8h39
